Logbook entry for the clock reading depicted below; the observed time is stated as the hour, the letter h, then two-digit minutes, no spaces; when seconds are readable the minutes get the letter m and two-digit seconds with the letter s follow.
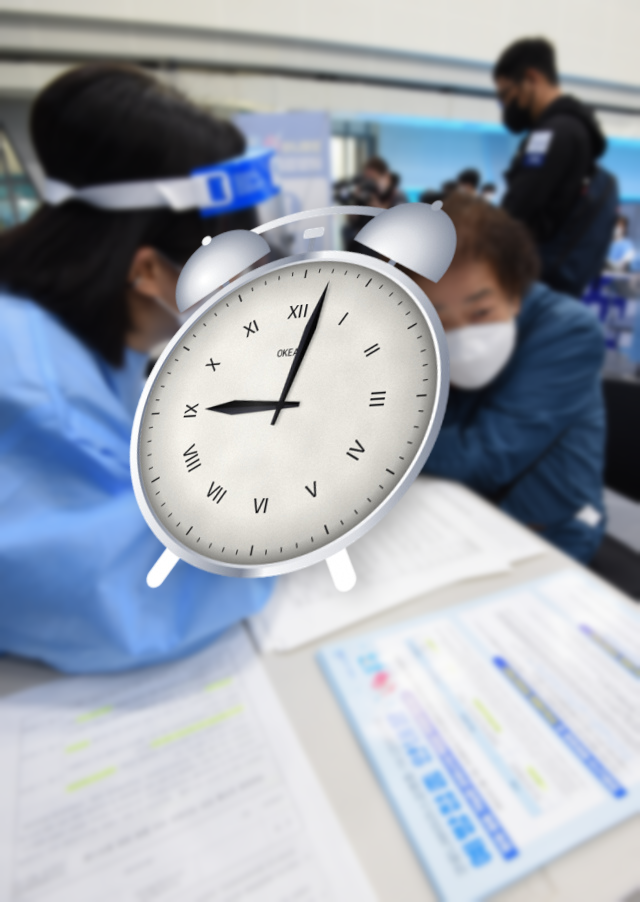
9h02
